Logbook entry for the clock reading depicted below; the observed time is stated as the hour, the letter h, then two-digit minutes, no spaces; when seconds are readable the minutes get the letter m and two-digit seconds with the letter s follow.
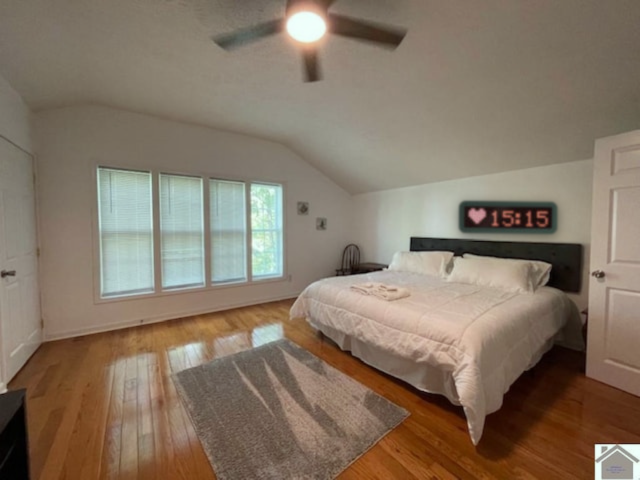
15h15
